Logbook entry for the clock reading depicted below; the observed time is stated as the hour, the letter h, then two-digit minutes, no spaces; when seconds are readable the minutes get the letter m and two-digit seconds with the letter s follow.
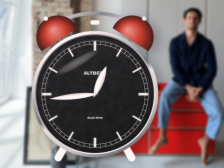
12h44
